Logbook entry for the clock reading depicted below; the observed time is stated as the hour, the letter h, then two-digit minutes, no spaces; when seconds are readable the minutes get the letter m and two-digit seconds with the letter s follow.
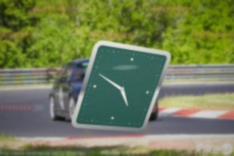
4h49
